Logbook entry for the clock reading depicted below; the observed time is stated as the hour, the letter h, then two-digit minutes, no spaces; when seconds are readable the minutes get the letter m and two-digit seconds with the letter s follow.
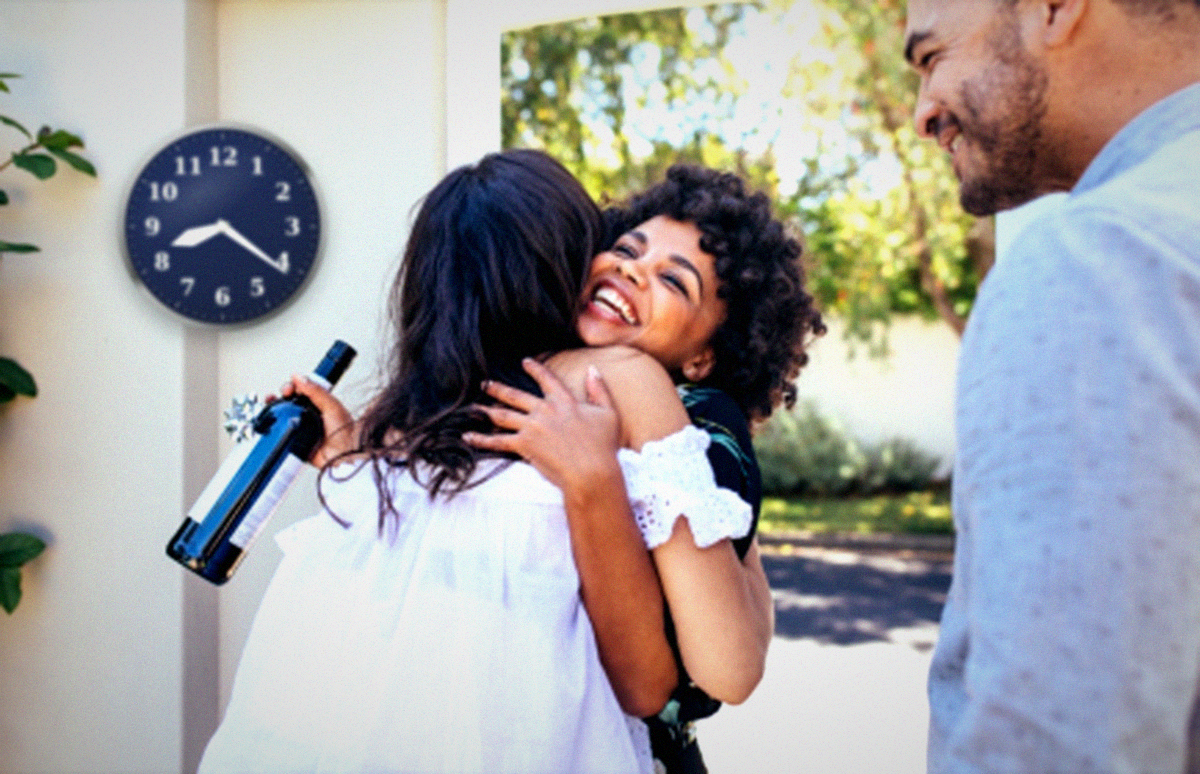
8h21
